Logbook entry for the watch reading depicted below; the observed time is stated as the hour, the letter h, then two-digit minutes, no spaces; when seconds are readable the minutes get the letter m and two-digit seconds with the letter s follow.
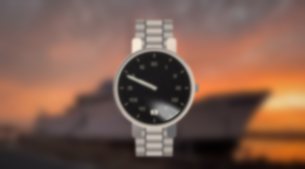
9h49
